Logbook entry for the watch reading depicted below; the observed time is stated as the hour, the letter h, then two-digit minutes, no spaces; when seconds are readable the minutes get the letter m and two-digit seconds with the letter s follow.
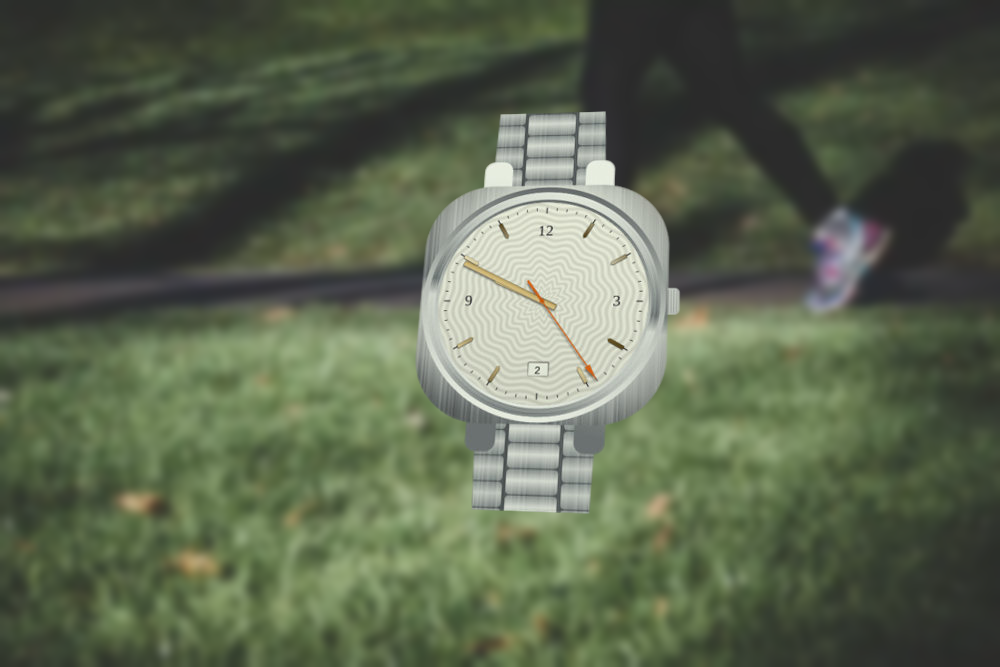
9h49m24s
